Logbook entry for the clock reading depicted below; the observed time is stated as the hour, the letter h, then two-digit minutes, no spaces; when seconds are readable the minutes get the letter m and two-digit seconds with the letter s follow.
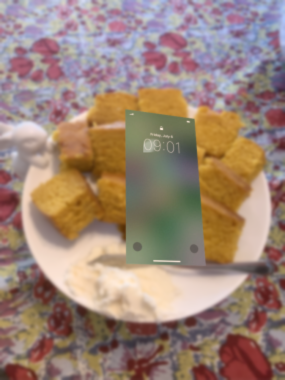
9h01
